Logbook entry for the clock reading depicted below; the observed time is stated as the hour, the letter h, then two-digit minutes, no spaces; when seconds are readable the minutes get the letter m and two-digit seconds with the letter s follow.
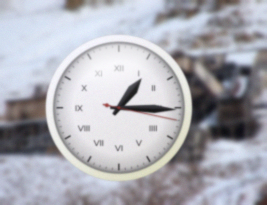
1h15m17s
